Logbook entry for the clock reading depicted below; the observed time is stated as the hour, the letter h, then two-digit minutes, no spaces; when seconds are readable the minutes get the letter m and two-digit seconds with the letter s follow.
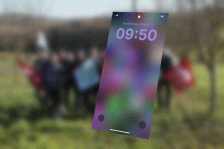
9h50
